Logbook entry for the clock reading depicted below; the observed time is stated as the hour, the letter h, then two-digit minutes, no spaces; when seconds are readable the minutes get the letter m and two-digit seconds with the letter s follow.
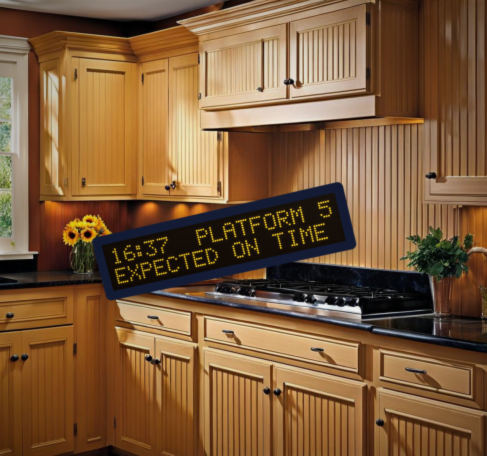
16h37
